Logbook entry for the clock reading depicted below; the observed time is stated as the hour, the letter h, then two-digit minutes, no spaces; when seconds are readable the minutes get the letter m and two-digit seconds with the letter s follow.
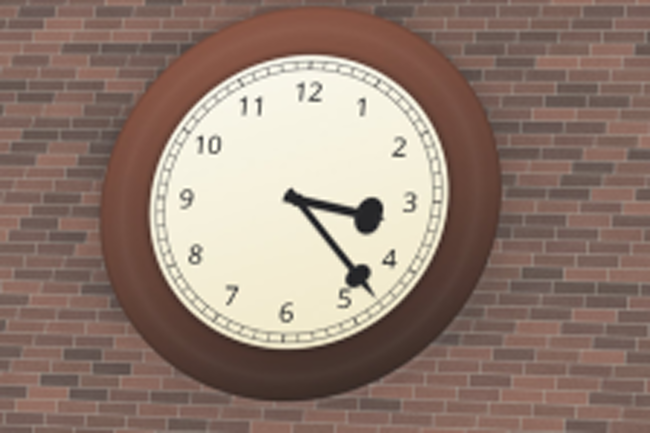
3h23
